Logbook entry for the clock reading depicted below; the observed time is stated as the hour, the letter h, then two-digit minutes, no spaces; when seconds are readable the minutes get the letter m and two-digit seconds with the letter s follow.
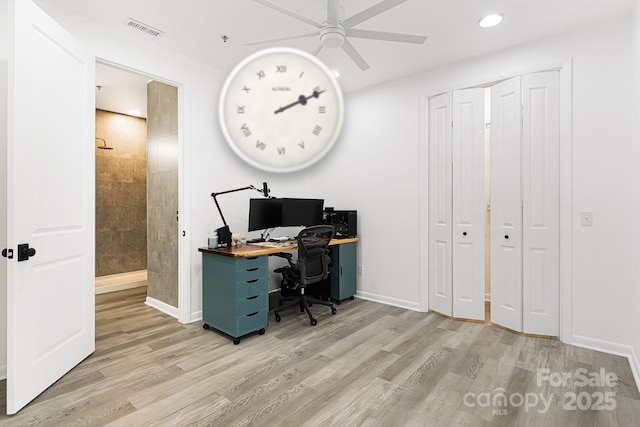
2h11
